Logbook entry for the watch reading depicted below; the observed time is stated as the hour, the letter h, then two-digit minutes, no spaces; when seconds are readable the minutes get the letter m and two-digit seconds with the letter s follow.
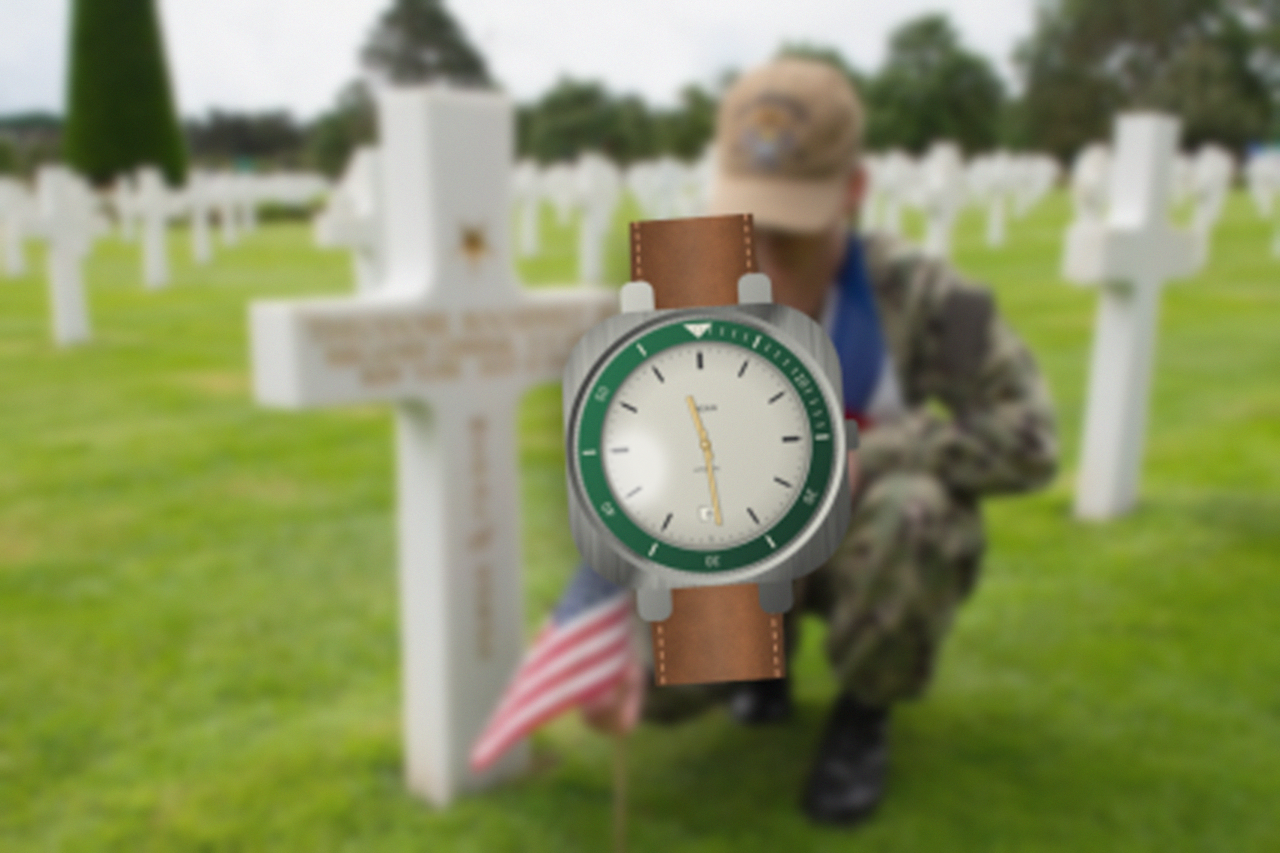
11h29
